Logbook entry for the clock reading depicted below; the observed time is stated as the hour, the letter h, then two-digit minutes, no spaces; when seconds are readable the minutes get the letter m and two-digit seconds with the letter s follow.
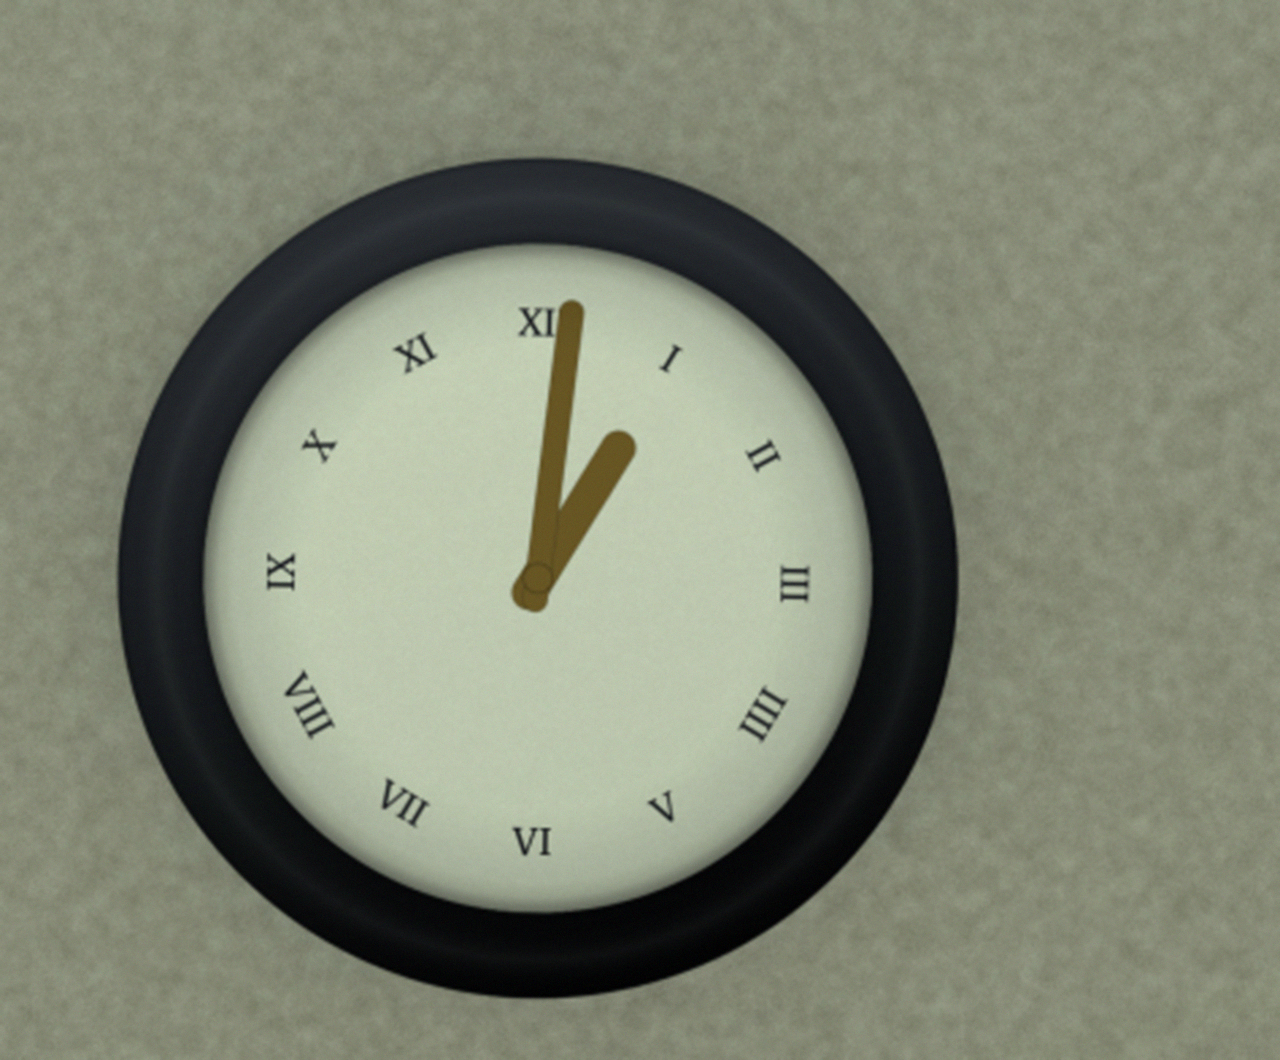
1h01
